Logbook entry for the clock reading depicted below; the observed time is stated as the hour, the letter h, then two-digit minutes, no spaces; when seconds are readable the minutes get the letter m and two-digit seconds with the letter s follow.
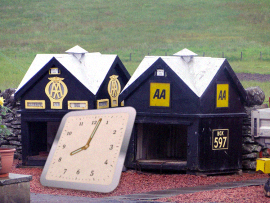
8h02
